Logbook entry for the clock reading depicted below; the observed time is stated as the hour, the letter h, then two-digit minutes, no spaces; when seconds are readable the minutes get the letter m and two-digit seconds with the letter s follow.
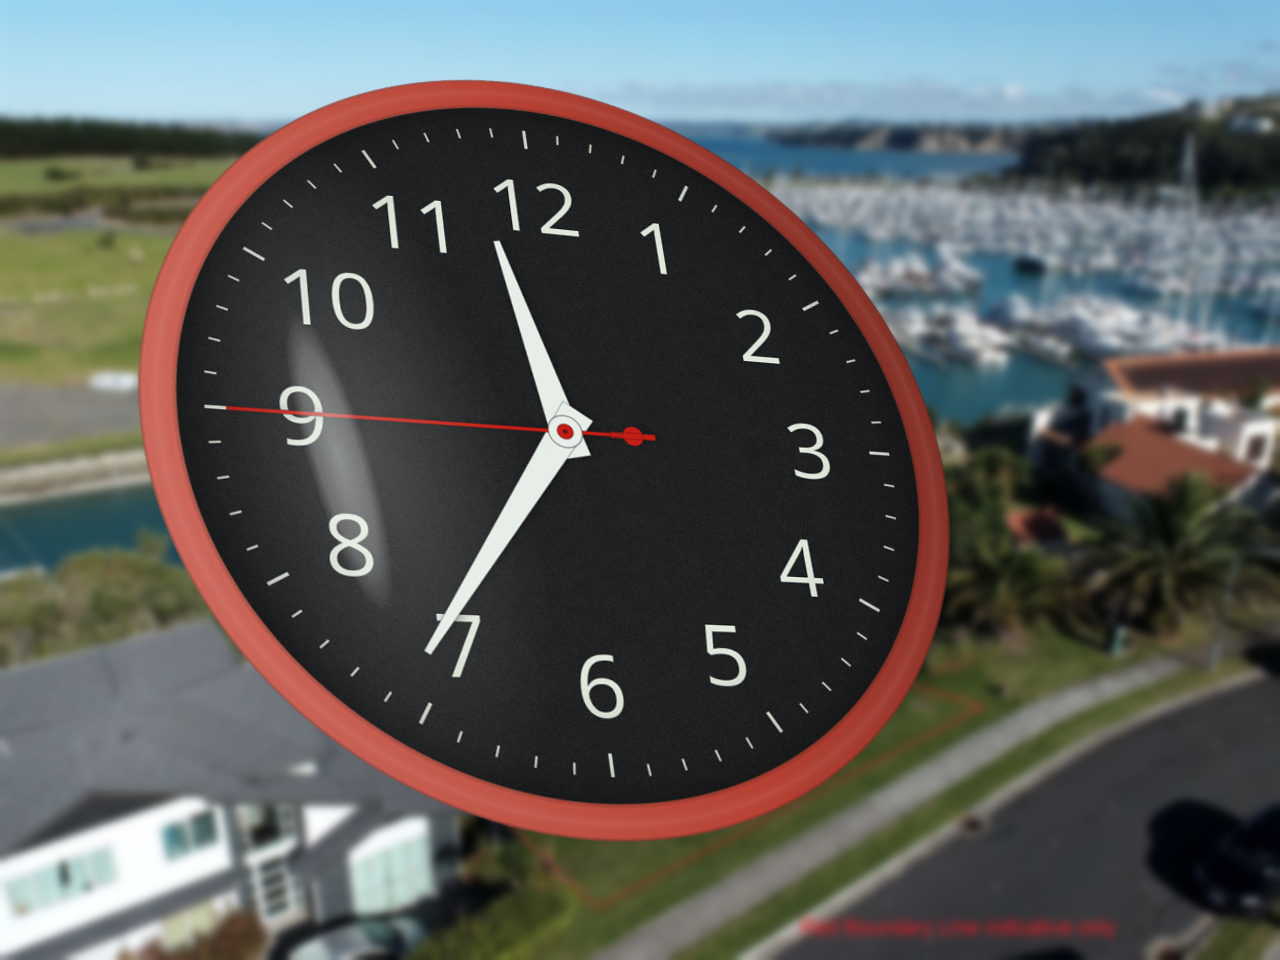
11h35m45s
